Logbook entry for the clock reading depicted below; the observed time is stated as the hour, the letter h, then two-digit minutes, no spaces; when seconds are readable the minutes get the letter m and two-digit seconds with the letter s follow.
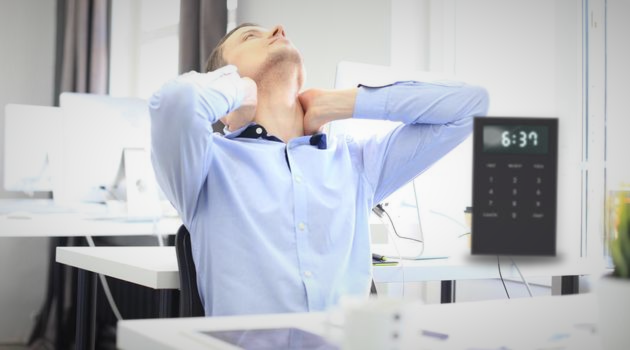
6h37
